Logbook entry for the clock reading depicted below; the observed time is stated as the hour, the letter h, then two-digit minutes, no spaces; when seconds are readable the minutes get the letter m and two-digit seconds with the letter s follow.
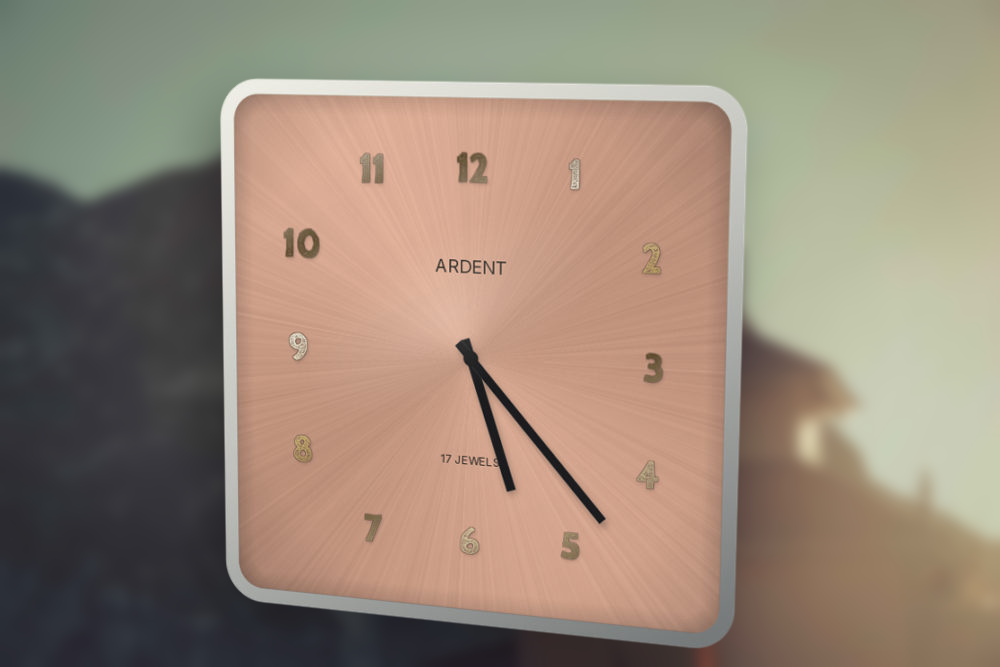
5h23
